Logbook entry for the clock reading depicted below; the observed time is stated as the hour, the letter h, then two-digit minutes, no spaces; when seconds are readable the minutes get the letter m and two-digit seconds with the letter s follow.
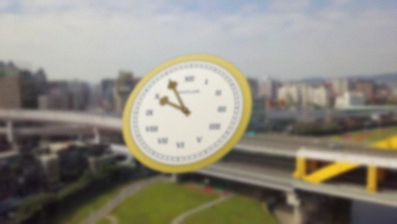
9h55
